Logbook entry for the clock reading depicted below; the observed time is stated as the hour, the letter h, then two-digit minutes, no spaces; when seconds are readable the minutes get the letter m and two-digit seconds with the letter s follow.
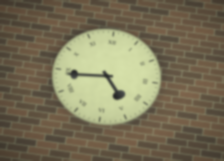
4h44
